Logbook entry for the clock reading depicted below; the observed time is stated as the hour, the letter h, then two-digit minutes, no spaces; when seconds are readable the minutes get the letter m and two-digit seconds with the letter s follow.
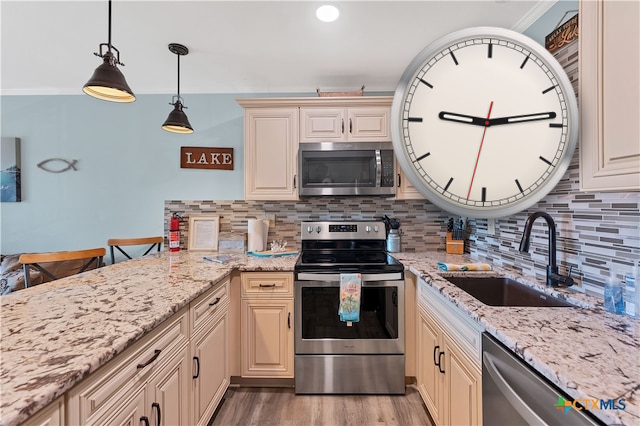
9h13m32s
